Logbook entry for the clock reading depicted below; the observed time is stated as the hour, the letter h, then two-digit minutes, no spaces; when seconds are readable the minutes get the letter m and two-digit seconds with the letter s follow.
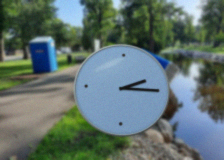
2h15
